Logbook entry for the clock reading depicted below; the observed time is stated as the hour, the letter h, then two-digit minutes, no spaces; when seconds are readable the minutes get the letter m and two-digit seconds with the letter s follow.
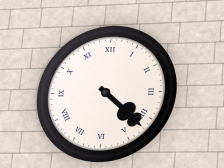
4h22
